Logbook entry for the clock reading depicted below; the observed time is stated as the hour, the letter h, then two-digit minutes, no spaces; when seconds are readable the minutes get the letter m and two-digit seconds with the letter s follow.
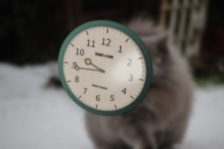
9h44
